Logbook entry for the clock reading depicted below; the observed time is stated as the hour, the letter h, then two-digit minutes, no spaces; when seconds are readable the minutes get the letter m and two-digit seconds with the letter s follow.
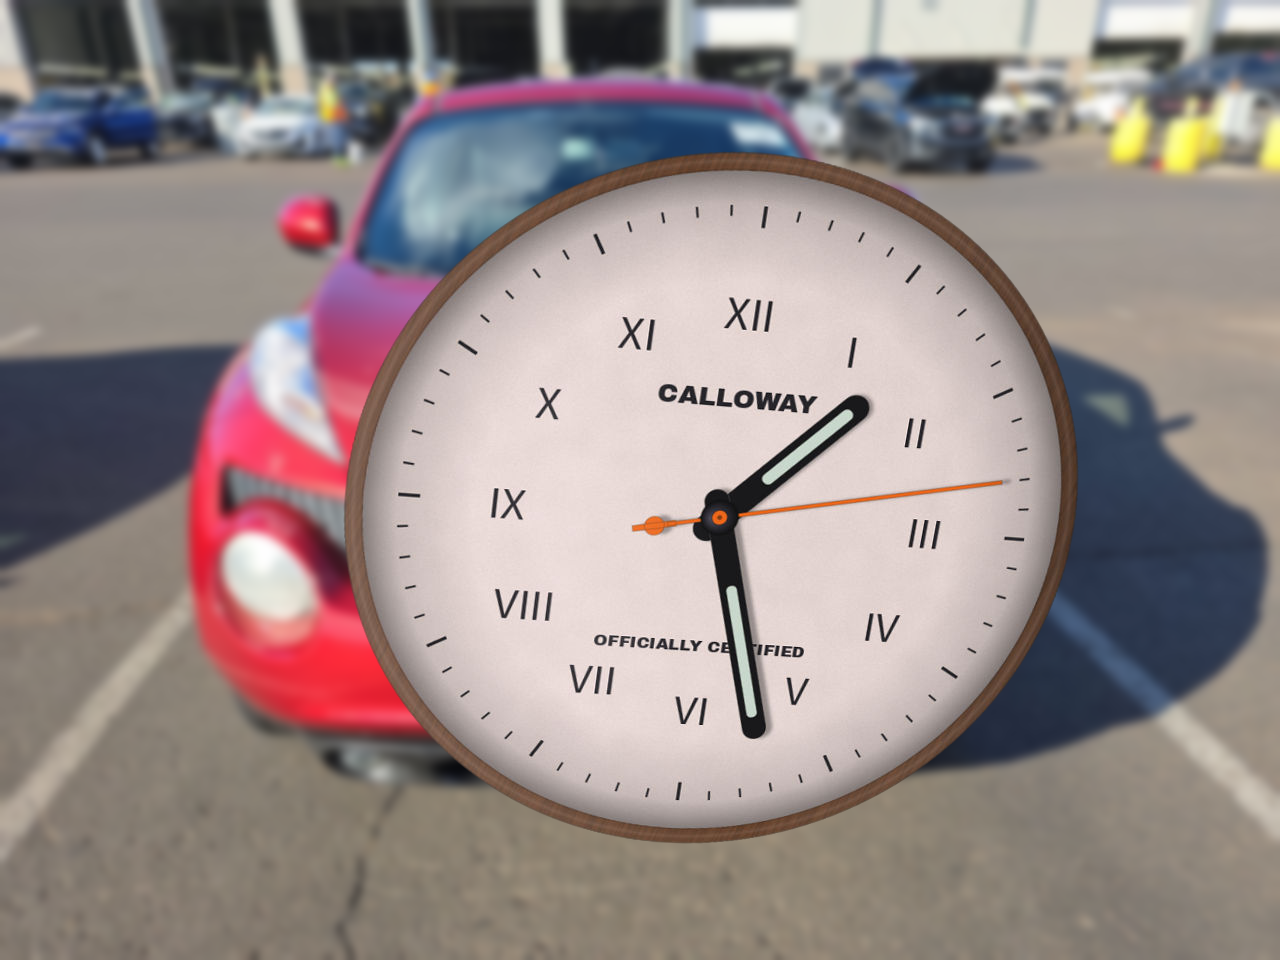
1h27m13s
